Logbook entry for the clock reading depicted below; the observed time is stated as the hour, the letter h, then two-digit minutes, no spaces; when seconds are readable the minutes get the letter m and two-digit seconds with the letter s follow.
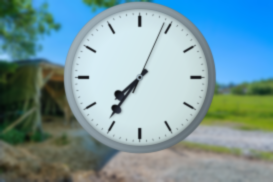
7h36m04s
